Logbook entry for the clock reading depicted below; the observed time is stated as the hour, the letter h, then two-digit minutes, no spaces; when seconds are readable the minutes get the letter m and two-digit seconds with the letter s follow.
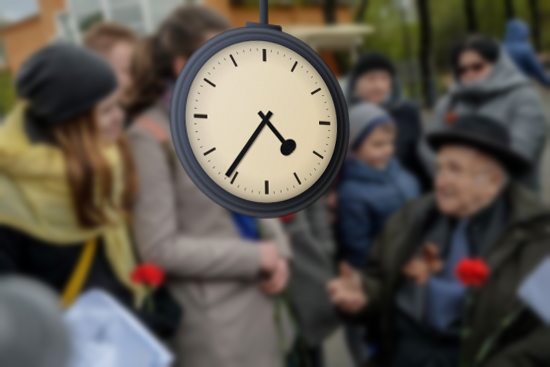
4h36
